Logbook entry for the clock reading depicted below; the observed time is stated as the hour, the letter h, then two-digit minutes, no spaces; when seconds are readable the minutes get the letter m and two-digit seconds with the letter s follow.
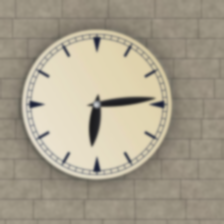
6h14
